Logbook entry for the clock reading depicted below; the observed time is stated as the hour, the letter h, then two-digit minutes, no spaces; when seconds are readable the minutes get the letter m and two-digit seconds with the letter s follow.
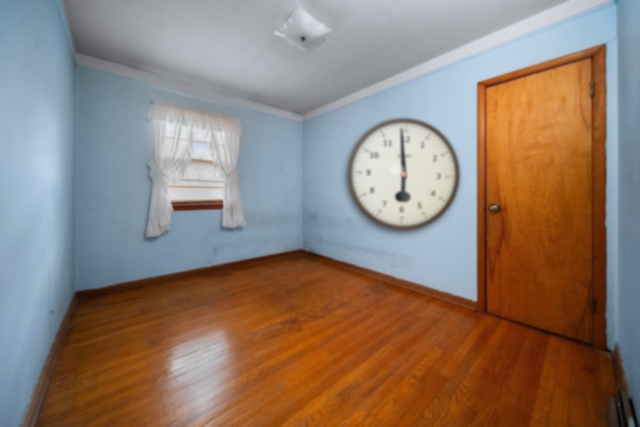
5h59
